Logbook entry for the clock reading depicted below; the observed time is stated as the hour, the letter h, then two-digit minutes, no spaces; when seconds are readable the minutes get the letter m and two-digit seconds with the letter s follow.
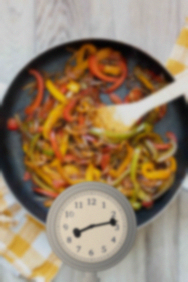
8h13
